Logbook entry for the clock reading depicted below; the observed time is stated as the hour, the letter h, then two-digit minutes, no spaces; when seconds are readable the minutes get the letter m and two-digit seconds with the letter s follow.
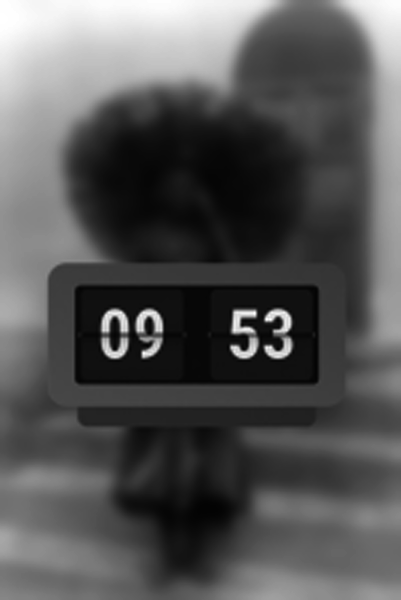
9h53
